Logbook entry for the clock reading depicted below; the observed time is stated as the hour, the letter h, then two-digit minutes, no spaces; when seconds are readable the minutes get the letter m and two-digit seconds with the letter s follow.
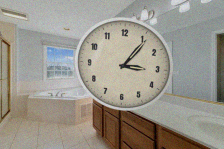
3h06
